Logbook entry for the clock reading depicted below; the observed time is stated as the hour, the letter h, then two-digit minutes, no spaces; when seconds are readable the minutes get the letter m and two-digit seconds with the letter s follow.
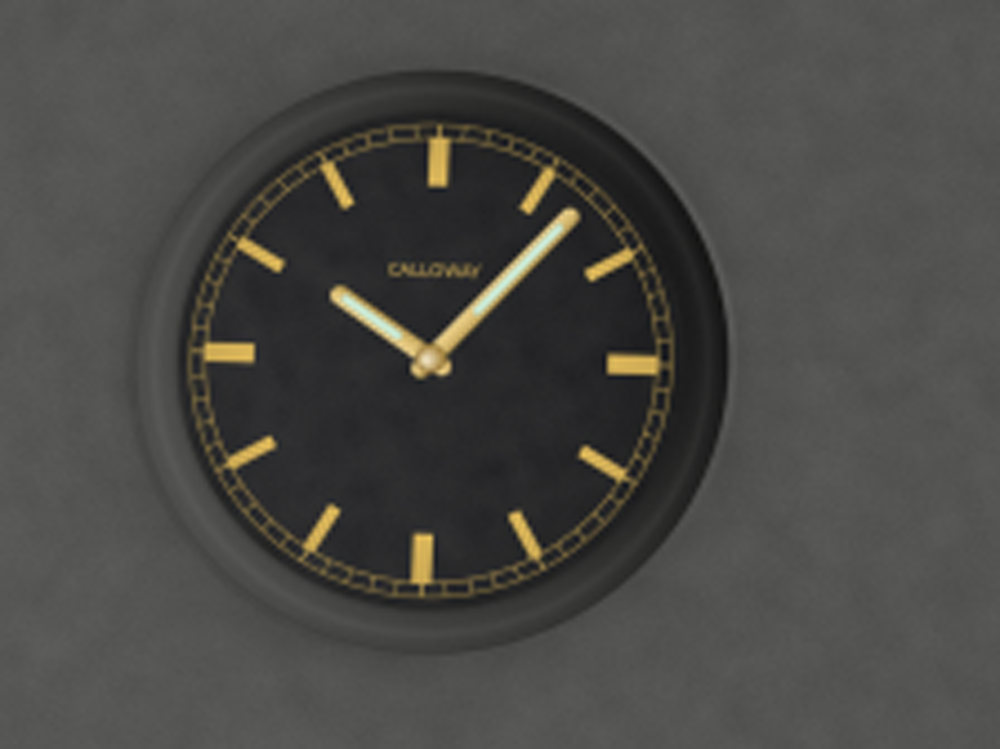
10h07
